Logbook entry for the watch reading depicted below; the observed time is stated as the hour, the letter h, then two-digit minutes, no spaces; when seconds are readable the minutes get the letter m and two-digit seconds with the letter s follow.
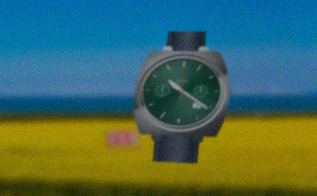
10h21
